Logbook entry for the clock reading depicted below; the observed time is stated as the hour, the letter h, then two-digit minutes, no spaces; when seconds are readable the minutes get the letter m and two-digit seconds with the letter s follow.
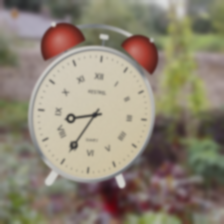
8h35
